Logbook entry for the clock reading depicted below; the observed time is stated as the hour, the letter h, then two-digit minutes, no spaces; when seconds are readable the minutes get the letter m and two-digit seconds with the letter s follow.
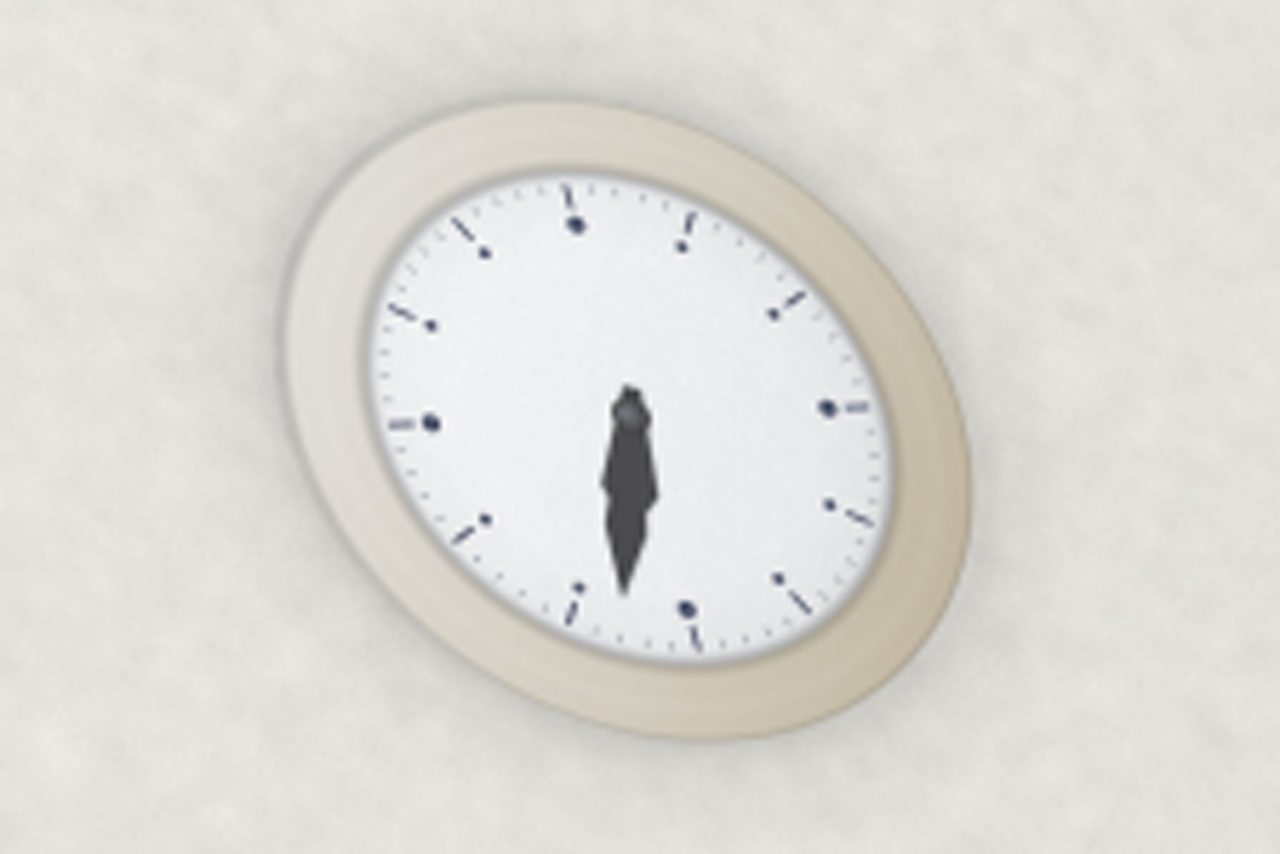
6h33
